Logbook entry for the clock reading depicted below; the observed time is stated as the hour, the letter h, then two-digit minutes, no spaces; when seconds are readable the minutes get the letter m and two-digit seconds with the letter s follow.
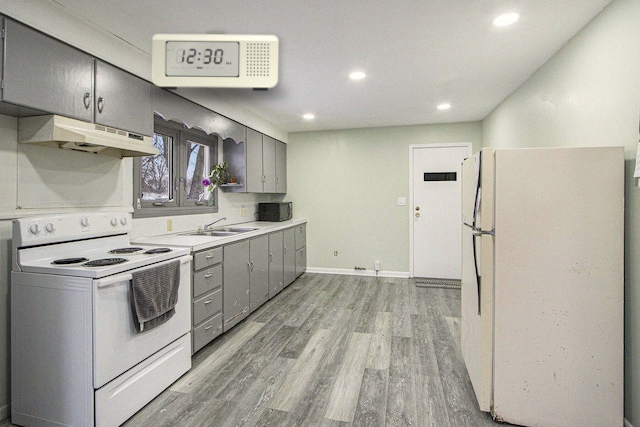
12h30
